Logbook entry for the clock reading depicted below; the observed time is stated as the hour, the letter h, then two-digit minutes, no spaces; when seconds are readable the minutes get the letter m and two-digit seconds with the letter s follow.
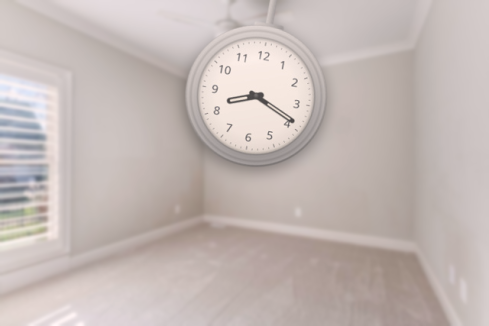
8h19
